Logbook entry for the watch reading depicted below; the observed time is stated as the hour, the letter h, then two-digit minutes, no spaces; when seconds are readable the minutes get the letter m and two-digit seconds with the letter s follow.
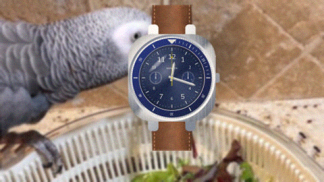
12h18
